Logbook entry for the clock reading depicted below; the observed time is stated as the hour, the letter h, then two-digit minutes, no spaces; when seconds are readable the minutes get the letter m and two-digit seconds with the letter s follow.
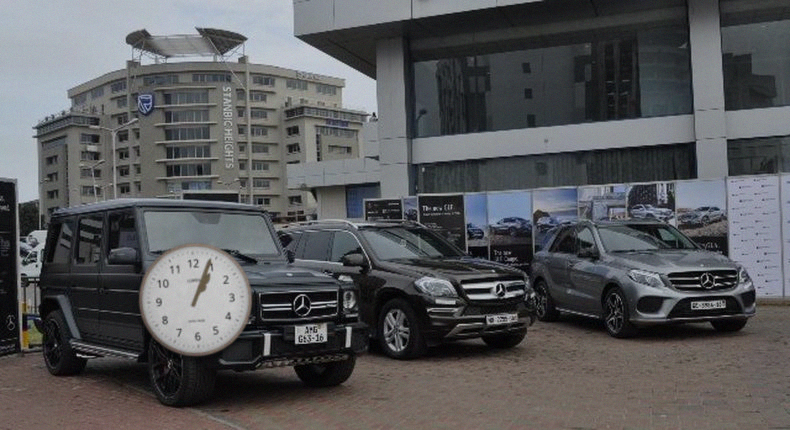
1h04
